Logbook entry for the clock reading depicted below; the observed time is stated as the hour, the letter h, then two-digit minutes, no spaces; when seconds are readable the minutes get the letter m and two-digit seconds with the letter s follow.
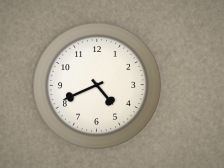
4h41
